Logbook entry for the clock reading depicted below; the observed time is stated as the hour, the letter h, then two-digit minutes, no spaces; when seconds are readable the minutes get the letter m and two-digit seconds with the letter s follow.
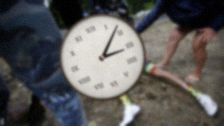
3h08
